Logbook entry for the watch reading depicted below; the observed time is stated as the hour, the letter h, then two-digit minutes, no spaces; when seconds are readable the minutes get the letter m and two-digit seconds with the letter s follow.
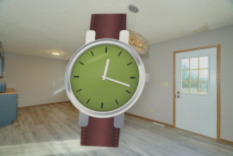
12h18
